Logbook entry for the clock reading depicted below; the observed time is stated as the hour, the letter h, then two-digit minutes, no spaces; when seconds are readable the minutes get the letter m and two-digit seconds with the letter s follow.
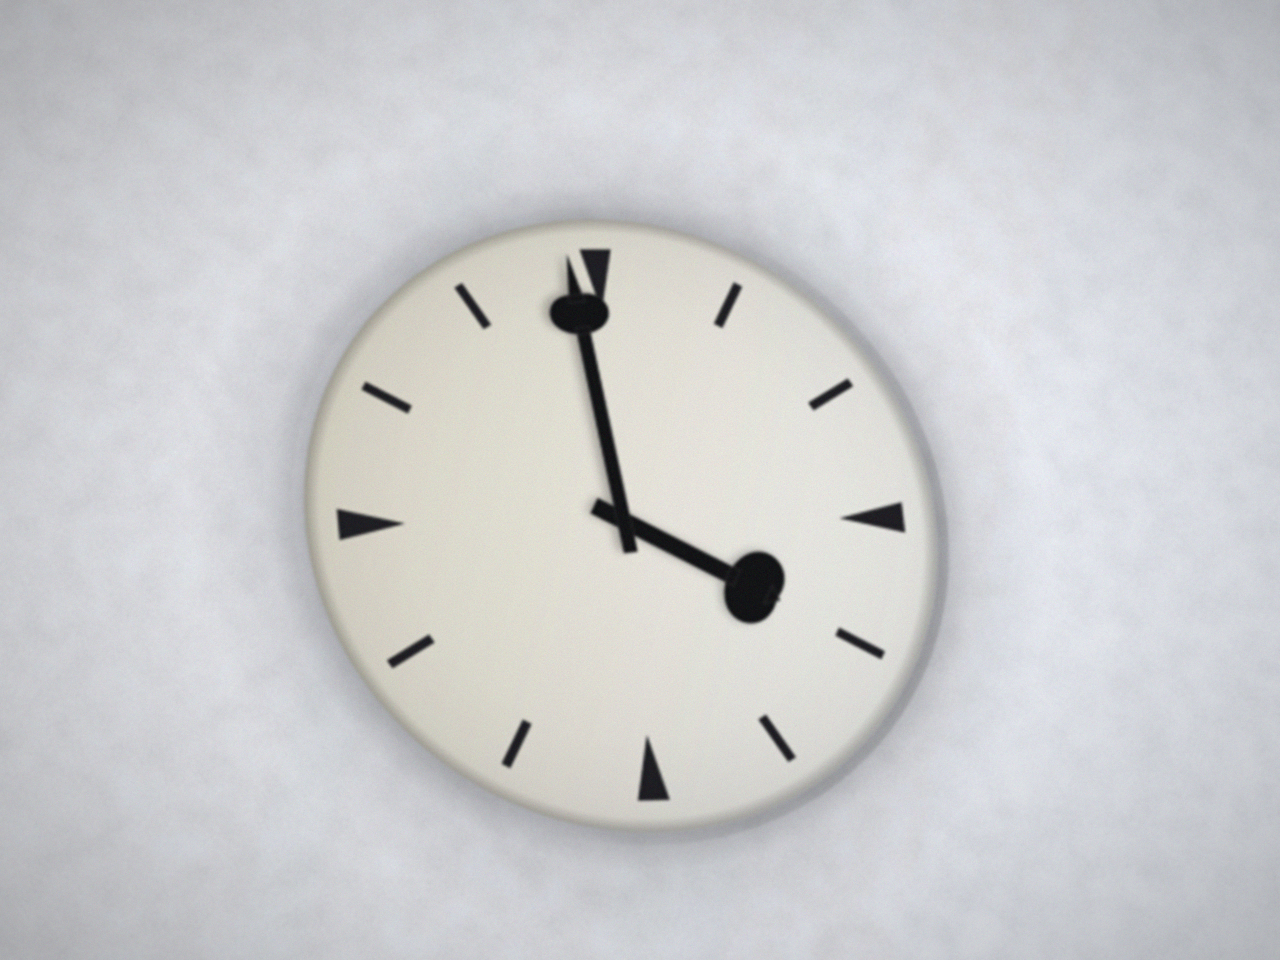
3h59
